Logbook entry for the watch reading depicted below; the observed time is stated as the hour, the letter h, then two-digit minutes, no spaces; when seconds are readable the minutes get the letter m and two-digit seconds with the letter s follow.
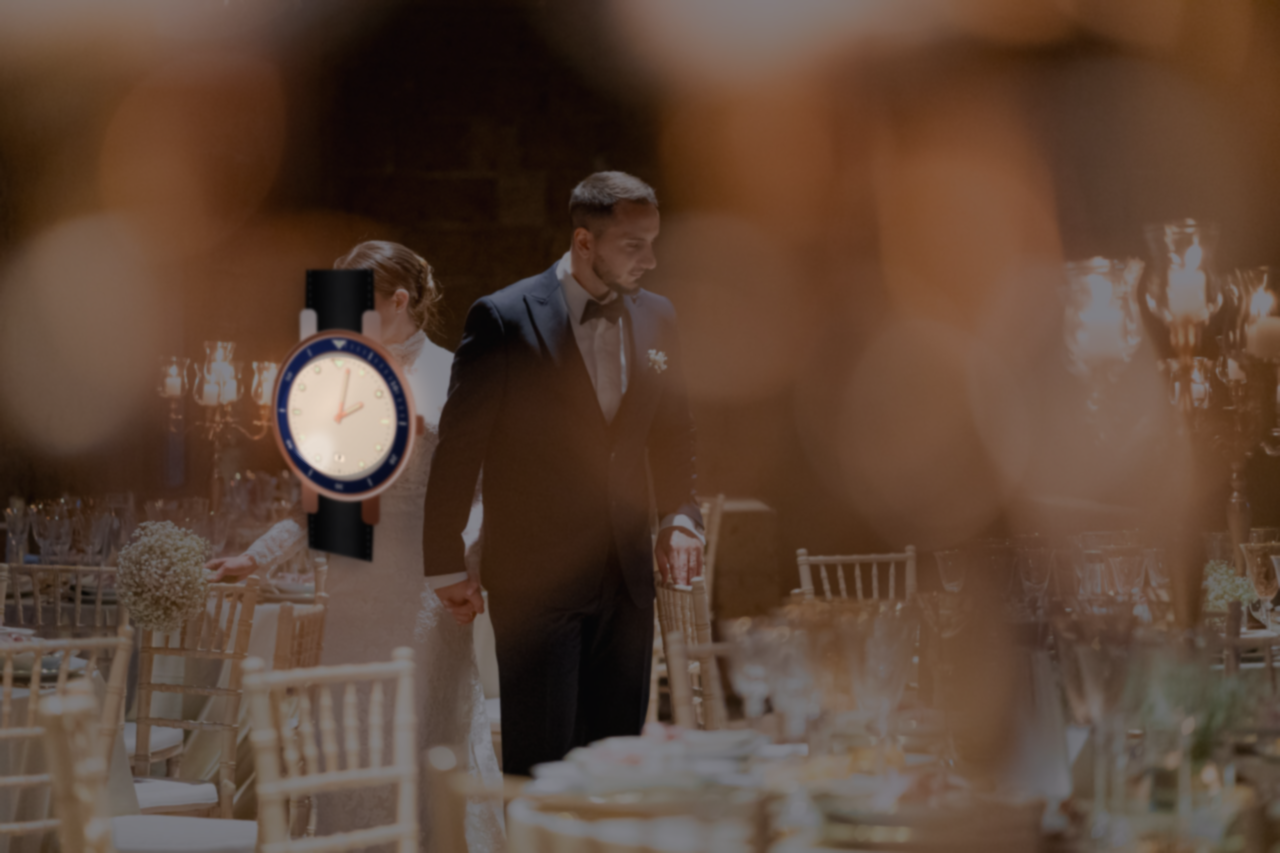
2h02
